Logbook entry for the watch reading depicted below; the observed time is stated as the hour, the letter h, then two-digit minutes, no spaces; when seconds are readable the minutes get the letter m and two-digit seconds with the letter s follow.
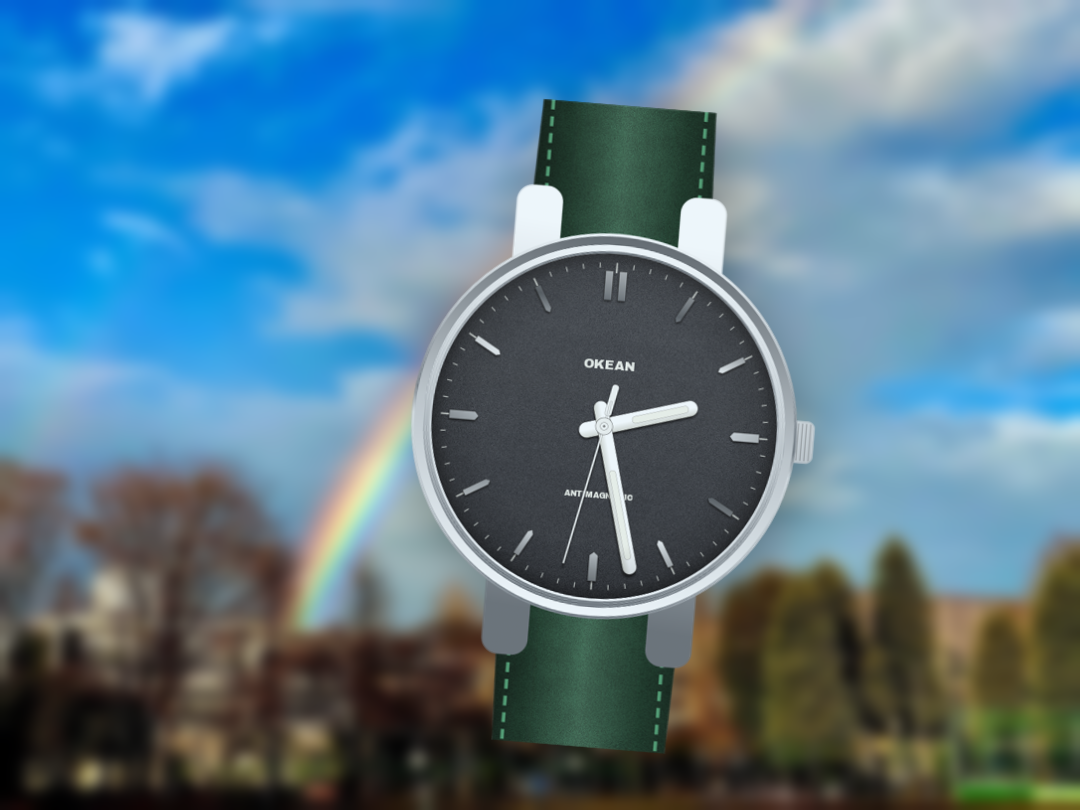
2h27m32s
